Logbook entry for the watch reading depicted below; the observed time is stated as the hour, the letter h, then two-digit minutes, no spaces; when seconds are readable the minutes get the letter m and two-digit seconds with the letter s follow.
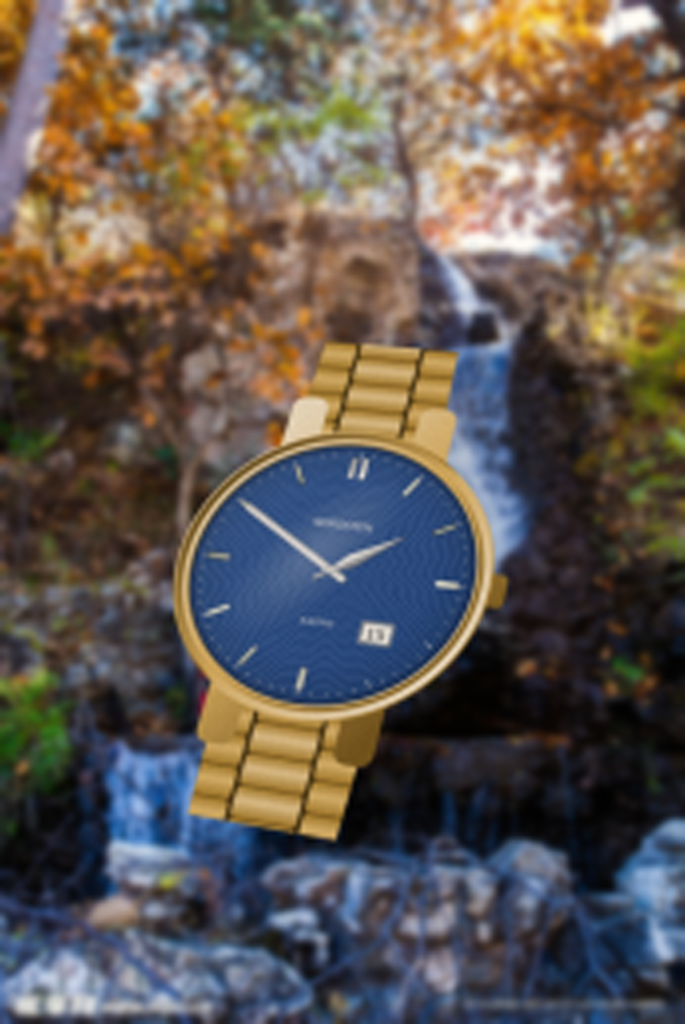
1h50
